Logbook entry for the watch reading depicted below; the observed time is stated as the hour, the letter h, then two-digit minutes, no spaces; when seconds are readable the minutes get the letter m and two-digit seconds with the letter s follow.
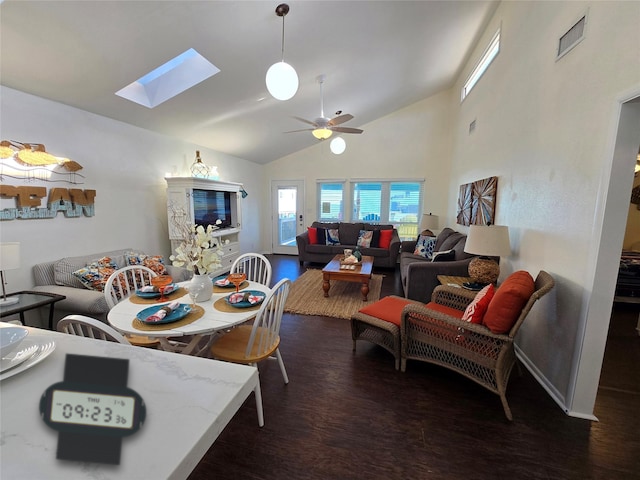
9h23
